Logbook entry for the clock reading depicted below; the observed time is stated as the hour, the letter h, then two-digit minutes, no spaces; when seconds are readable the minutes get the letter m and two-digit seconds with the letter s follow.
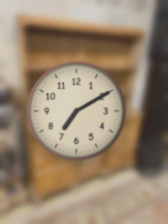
7h10
